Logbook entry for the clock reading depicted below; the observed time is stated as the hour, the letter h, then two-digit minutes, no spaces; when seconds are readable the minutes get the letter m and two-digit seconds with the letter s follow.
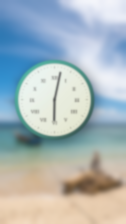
6h02
